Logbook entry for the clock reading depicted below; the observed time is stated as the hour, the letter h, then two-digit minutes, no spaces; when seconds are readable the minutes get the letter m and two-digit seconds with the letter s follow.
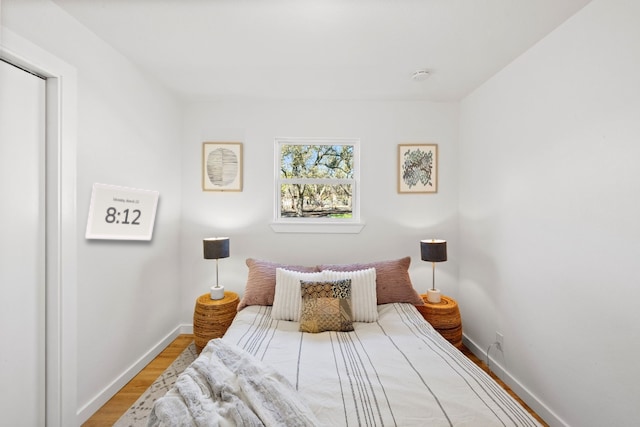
8h12
